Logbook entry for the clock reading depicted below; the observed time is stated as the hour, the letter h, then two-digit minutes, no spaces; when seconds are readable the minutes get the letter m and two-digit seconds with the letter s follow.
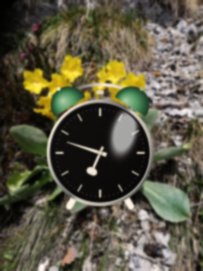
6h48
